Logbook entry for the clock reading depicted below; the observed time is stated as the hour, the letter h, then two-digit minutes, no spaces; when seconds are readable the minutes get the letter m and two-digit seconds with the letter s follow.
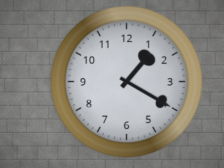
1h20
